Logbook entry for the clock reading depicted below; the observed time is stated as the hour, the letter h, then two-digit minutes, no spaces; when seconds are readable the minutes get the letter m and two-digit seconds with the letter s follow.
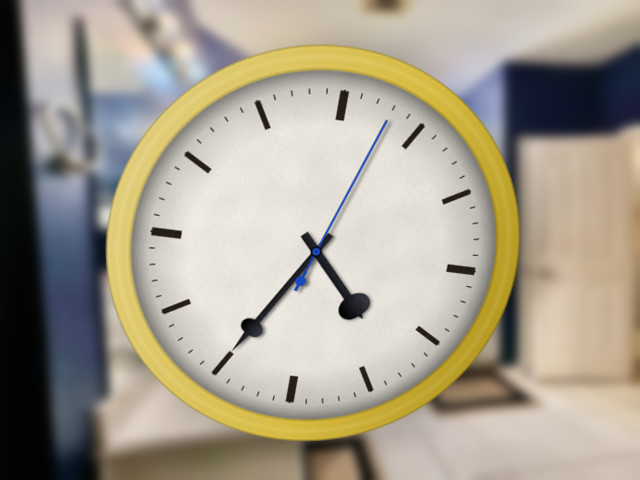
4h35m03s
